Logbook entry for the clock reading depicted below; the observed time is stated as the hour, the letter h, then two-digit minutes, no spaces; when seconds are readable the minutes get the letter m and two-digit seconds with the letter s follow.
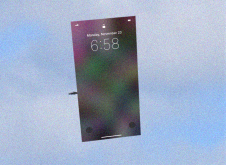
6h58
